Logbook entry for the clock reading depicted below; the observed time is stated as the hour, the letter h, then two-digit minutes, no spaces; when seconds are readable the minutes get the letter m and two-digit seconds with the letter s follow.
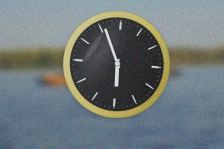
5h56
